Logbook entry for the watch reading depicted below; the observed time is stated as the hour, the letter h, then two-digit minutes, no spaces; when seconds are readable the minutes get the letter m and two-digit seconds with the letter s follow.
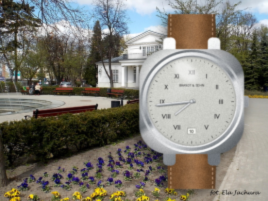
7h44
